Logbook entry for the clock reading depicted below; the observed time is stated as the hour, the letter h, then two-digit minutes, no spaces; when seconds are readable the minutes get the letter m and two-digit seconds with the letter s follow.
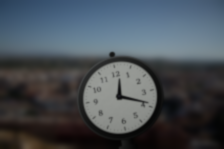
12h19
